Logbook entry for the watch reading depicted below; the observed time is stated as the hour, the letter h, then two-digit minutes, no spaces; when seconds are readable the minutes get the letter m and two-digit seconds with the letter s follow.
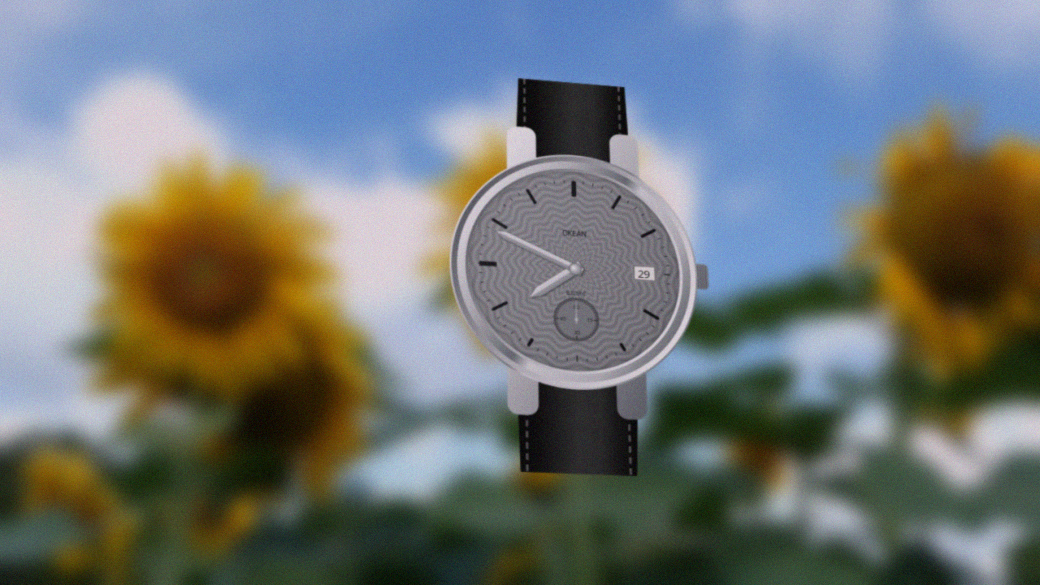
7h49
